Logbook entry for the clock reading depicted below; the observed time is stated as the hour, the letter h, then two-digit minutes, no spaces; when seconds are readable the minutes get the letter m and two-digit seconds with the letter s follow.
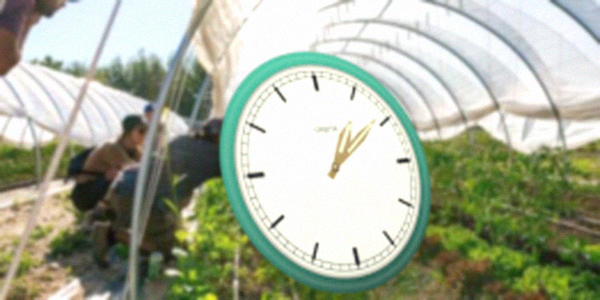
1h09
